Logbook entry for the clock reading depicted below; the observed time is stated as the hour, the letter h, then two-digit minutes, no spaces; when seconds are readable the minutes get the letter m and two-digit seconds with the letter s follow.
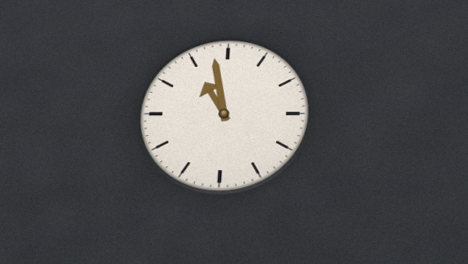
10h58
